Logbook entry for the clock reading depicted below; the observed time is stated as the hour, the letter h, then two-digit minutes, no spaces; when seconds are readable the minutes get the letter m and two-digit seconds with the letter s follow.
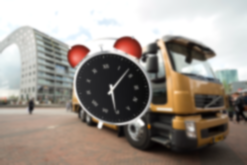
6h08
